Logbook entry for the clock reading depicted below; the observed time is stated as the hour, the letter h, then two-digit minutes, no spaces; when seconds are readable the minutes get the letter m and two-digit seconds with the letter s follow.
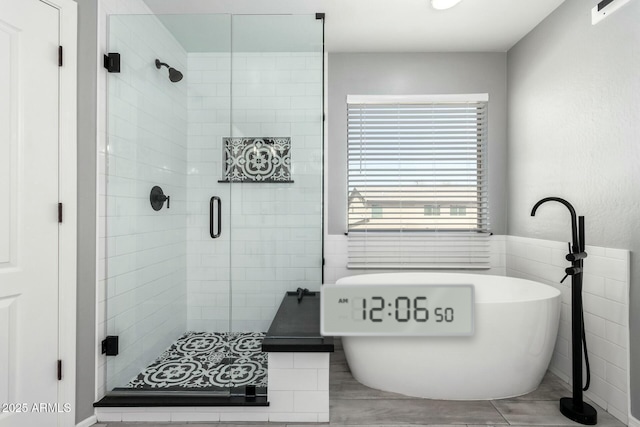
12h06m50s
